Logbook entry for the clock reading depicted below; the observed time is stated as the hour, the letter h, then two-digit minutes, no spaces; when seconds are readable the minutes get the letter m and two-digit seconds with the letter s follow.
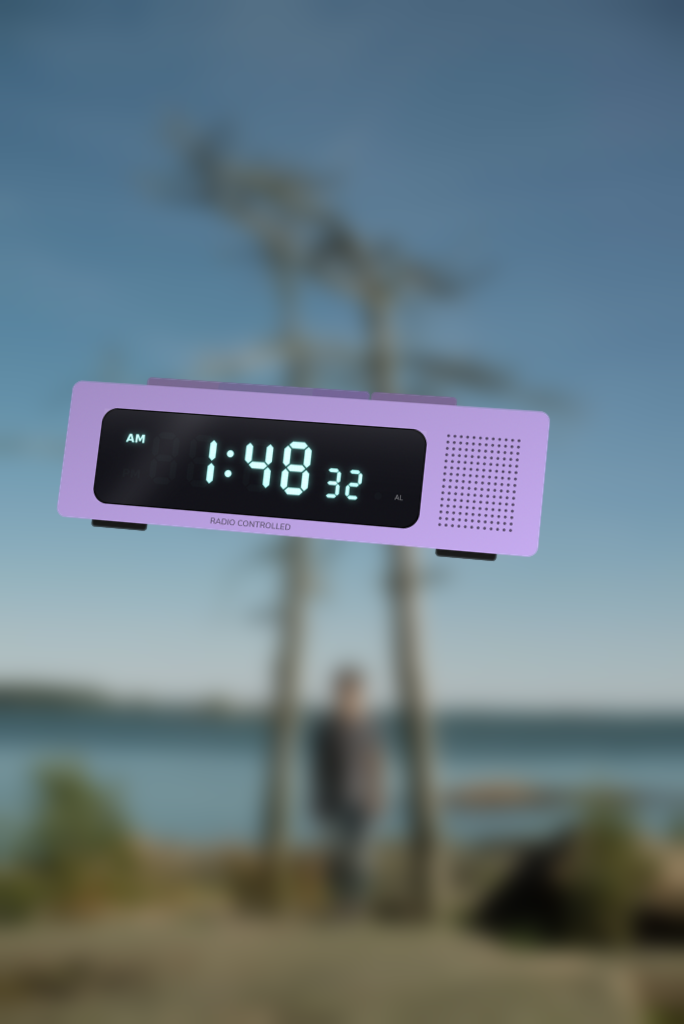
1h48m32s
